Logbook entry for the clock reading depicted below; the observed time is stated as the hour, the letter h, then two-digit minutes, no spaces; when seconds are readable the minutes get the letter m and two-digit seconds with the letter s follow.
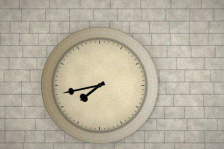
7h43
